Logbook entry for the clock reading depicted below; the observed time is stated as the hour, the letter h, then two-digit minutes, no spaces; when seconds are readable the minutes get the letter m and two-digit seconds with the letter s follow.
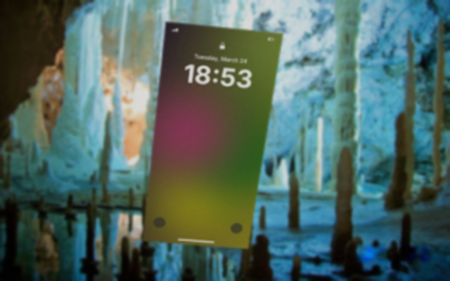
18h53
